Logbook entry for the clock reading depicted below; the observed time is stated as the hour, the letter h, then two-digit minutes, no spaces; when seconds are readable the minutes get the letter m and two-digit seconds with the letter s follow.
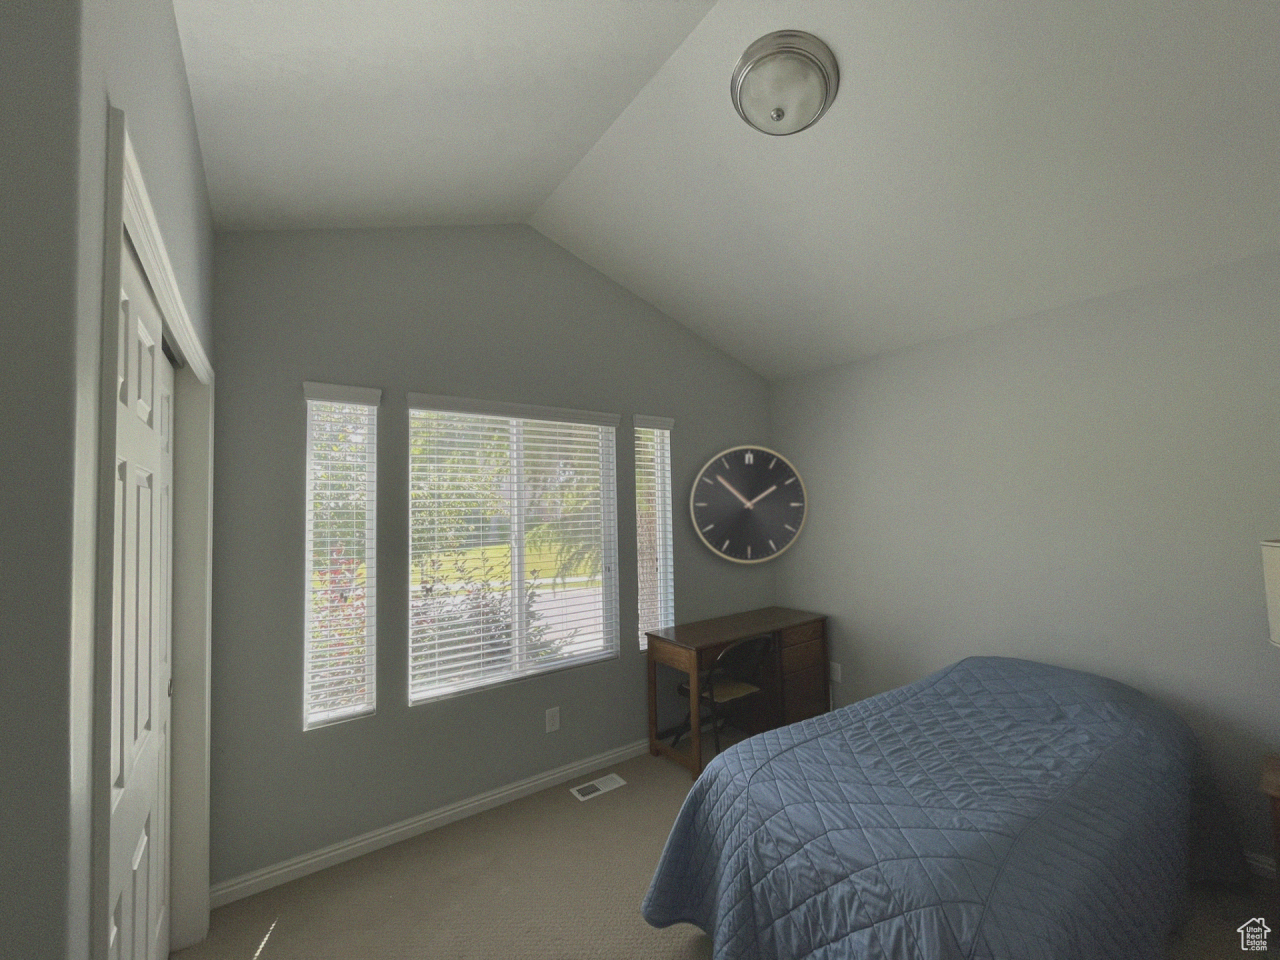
1h52
